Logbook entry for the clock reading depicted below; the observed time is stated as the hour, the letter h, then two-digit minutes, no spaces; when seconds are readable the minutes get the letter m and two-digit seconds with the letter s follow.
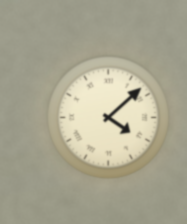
4h08
